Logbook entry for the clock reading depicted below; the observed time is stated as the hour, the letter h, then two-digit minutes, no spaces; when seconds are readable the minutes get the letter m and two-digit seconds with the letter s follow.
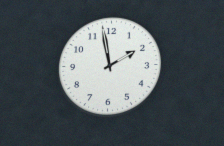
1h58
